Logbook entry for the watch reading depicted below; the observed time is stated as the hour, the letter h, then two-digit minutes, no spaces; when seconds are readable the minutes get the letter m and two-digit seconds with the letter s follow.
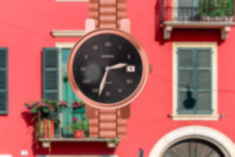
2h33
